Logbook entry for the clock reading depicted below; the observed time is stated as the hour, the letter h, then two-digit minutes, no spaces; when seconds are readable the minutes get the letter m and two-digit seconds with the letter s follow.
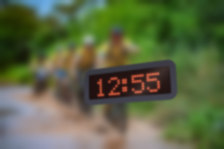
12h55
